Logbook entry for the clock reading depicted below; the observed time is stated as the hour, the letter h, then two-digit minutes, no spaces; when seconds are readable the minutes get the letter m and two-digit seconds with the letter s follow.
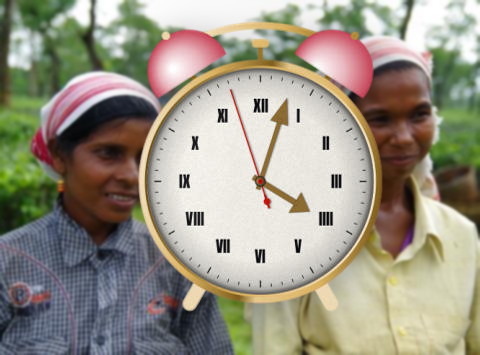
4h02m57s
